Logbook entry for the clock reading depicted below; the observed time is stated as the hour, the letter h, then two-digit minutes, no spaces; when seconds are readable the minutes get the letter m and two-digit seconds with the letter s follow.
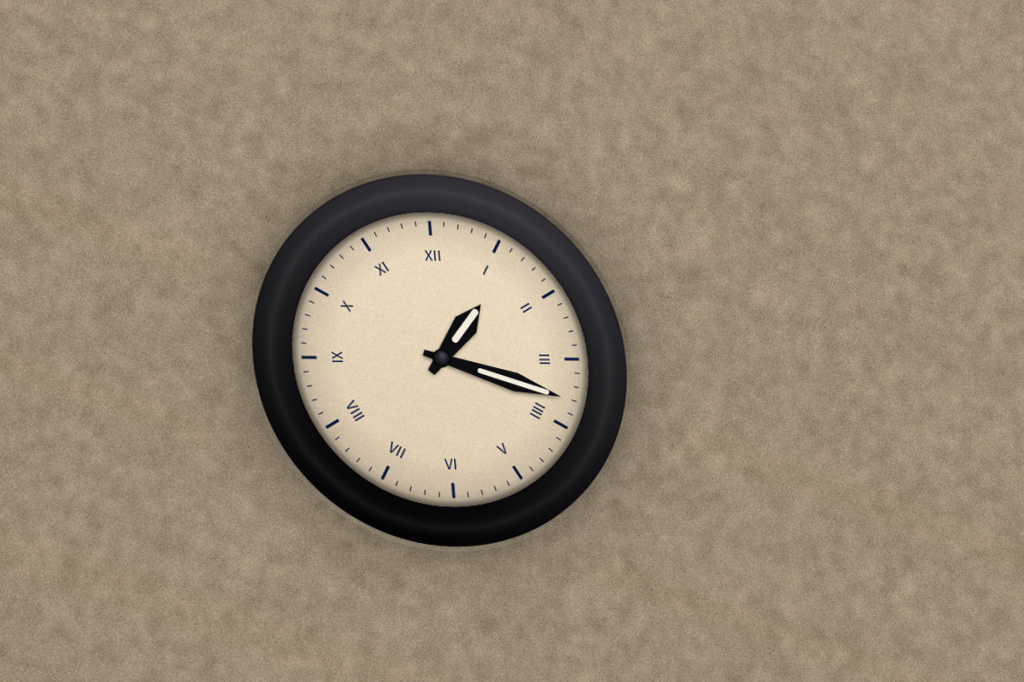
1h18
